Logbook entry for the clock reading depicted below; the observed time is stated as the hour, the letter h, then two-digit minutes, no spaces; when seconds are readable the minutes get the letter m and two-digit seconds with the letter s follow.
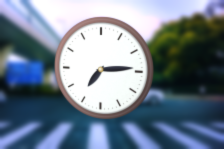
7h14
